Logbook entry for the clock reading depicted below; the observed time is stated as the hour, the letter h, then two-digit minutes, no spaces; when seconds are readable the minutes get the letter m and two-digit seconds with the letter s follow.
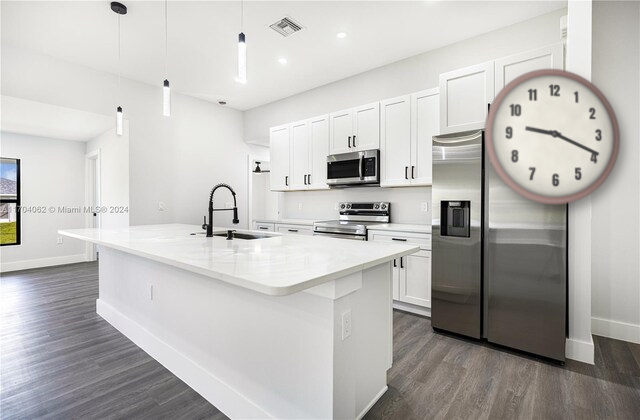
9h19
